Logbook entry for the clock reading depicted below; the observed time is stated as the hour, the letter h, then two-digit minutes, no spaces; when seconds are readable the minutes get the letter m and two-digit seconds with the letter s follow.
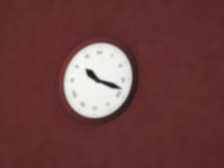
10h18
